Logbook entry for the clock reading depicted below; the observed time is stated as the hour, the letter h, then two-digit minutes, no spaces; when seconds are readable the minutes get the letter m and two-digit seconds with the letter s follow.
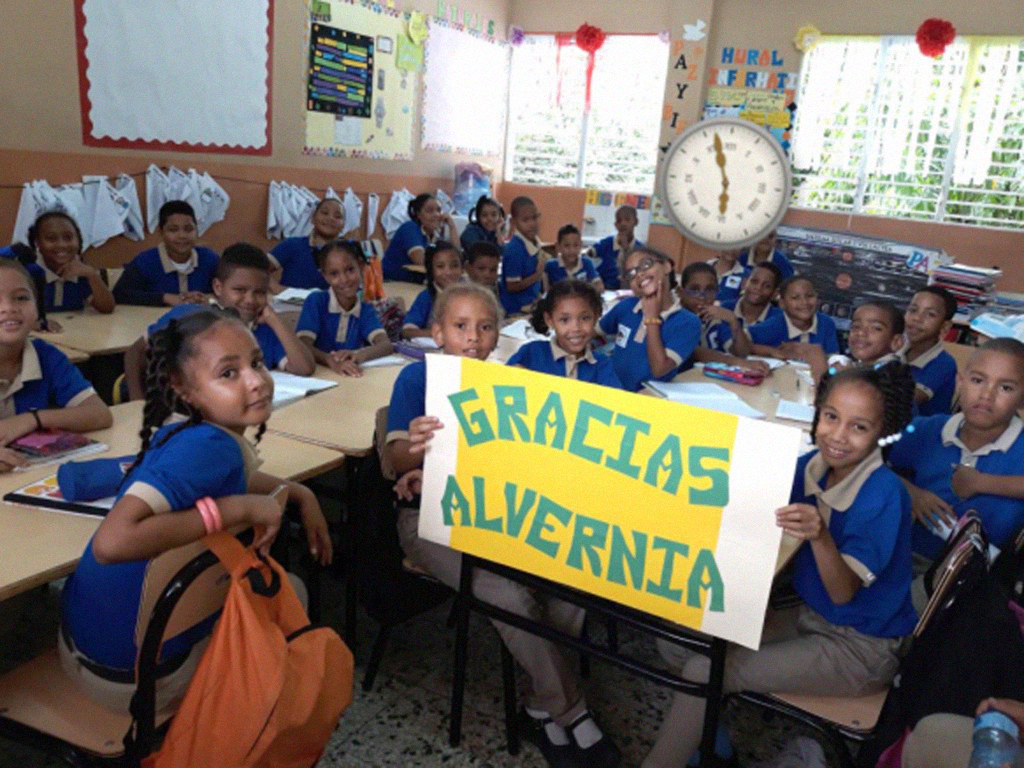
5h57
